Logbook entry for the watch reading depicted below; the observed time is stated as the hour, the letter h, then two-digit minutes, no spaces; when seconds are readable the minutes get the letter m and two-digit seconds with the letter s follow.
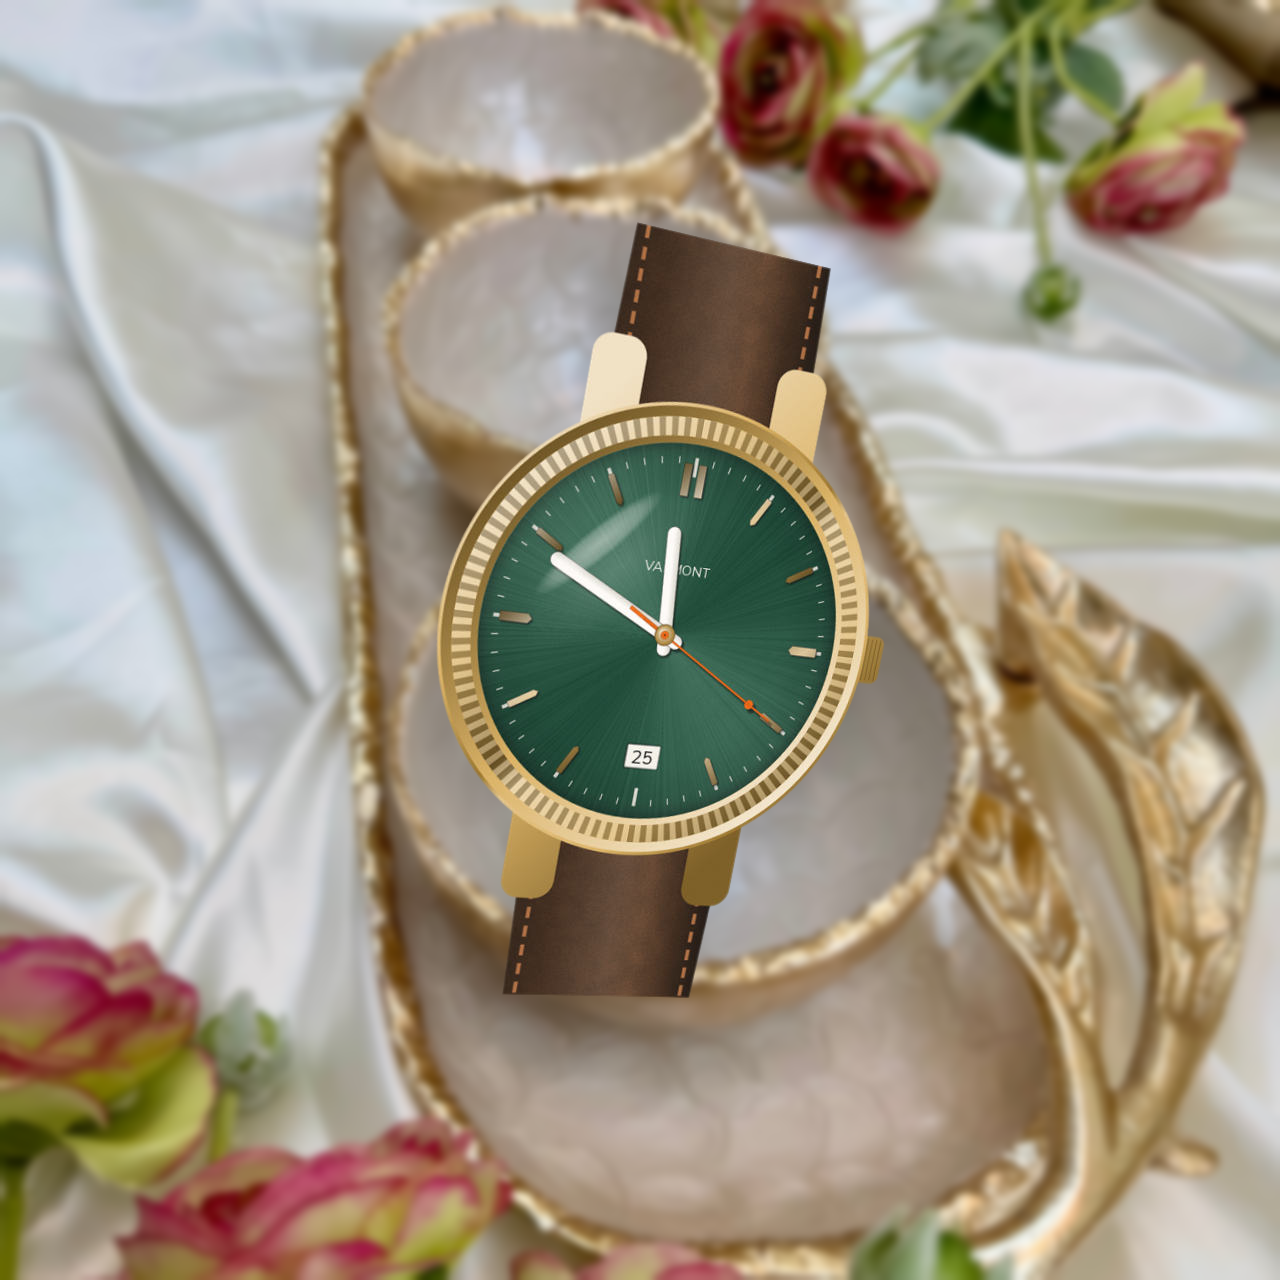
11h49m20s
